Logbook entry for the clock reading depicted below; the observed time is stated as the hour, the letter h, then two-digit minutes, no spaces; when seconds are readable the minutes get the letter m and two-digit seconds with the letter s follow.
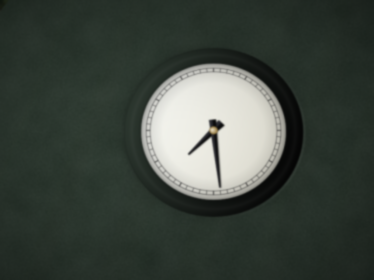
7h29
